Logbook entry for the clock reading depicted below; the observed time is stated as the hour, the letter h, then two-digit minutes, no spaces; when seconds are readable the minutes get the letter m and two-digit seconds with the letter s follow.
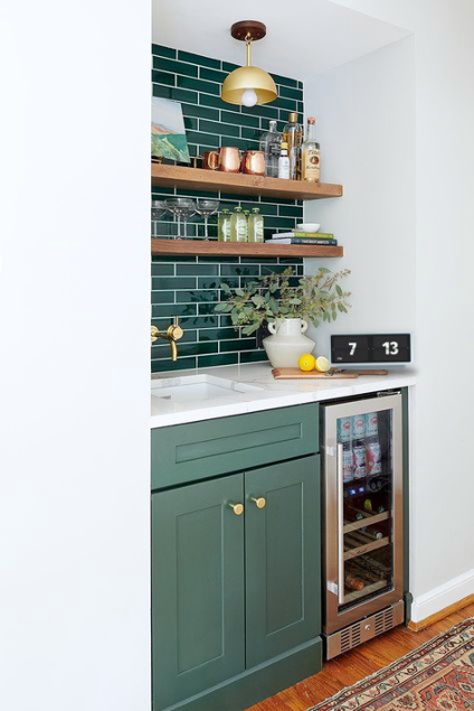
7h13
